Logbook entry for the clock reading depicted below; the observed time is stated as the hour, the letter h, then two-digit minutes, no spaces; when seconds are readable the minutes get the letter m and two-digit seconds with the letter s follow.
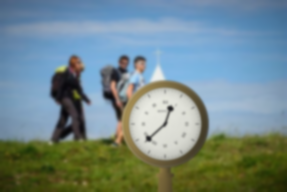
12h38
